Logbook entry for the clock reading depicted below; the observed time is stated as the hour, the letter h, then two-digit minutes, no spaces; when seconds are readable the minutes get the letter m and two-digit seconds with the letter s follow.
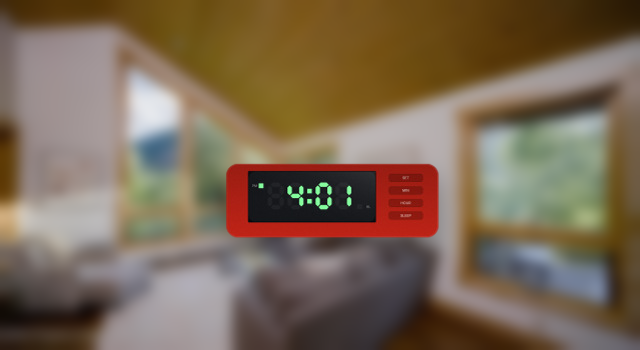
4h01
